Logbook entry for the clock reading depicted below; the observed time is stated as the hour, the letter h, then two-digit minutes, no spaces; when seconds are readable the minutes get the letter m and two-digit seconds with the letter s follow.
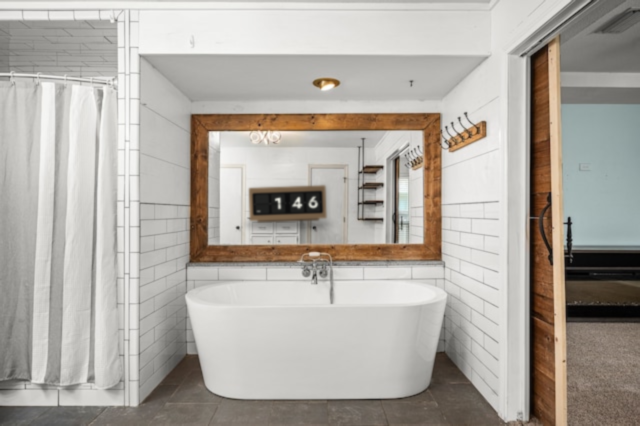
1h46
